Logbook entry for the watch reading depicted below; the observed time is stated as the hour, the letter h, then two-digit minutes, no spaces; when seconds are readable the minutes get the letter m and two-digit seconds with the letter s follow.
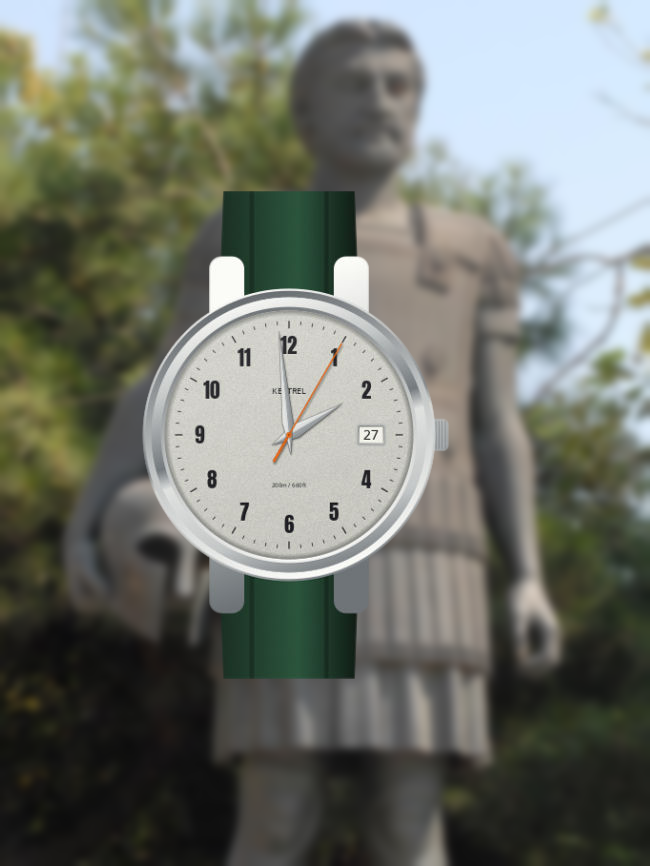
1h59m05s
